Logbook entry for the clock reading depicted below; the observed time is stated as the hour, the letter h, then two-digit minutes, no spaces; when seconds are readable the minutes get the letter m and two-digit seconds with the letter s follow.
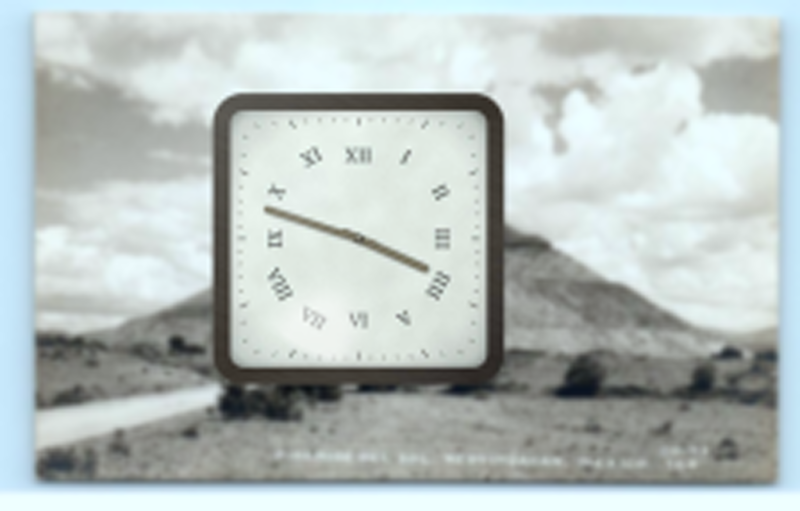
3h48
